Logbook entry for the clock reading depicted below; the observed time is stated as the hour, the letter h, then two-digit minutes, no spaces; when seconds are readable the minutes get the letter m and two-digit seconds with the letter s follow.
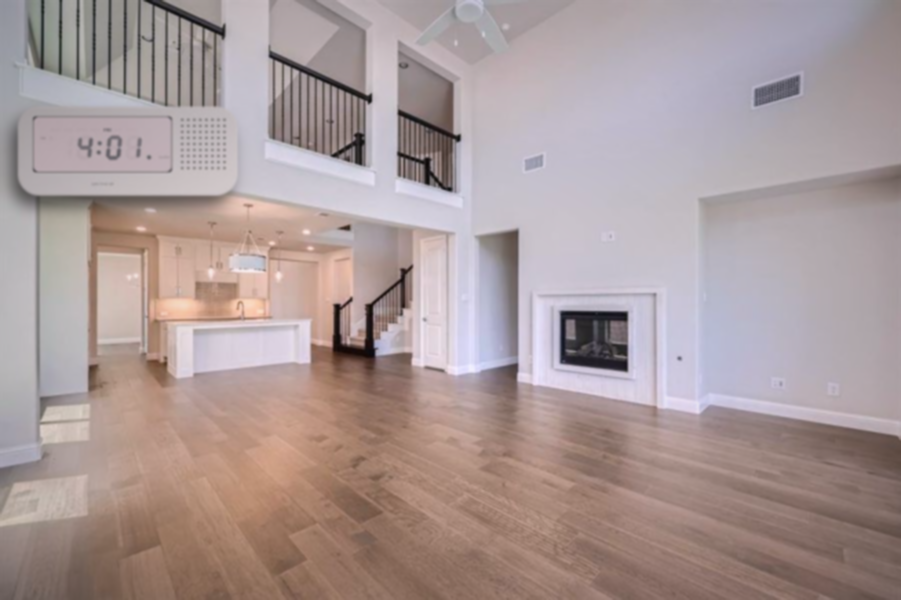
4h01
